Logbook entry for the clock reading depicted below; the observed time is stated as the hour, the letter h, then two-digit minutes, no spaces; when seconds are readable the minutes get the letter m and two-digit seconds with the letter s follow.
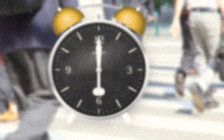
6h00
